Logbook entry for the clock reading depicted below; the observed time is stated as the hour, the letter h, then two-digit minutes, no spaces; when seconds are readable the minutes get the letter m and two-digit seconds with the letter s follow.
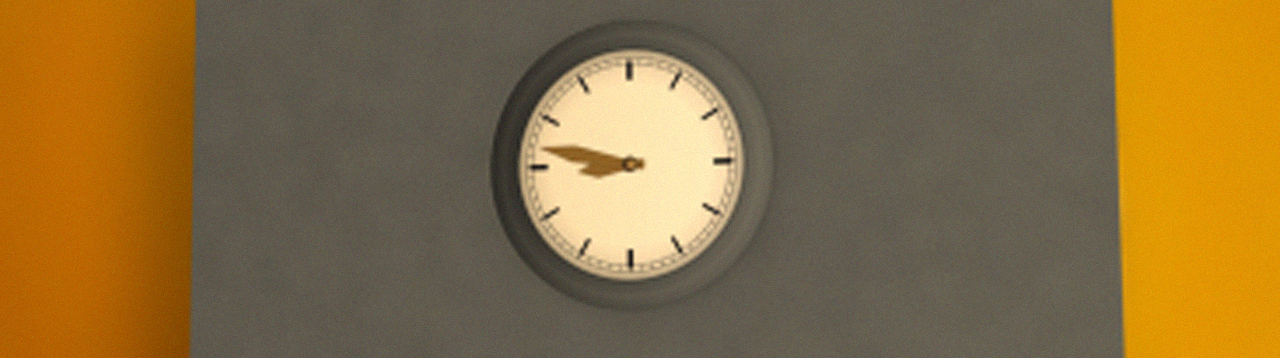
8h47
